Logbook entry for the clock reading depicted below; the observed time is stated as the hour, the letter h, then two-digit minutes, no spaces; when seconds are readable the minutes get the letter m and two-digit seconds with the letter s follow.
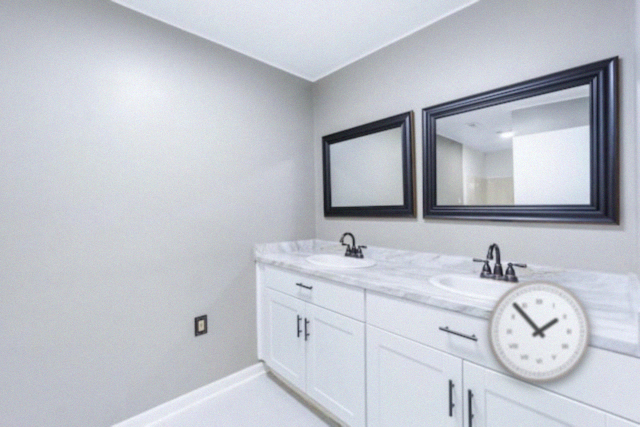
1h53
